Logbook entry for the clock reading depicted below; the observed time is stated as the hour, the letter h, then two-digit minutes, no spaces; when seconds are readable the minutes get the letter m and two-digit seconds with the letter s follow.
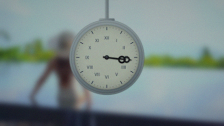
3h16
